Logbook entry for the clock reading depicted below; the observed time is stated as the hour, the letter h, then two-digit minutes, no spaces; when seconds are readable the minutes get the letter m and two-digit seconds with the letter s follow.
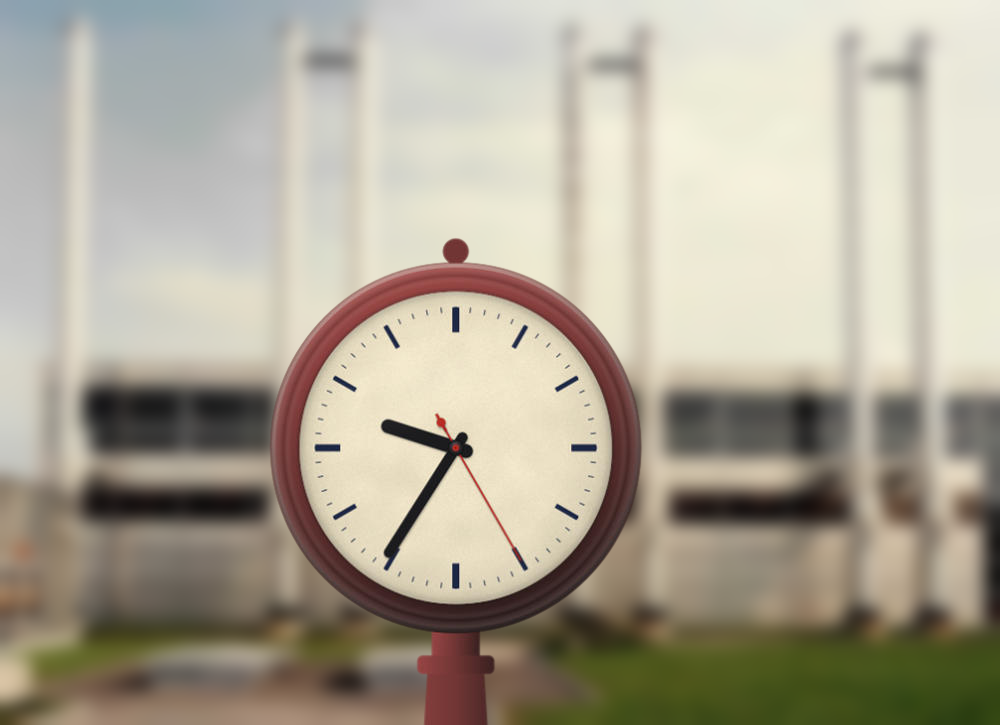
9h35m25s
